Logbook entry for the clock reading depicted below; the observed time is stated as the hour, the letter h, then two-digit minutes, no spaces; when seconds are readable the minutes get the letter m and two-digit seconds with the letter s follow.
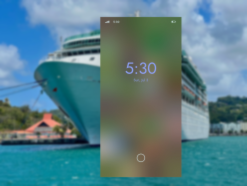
5h30
